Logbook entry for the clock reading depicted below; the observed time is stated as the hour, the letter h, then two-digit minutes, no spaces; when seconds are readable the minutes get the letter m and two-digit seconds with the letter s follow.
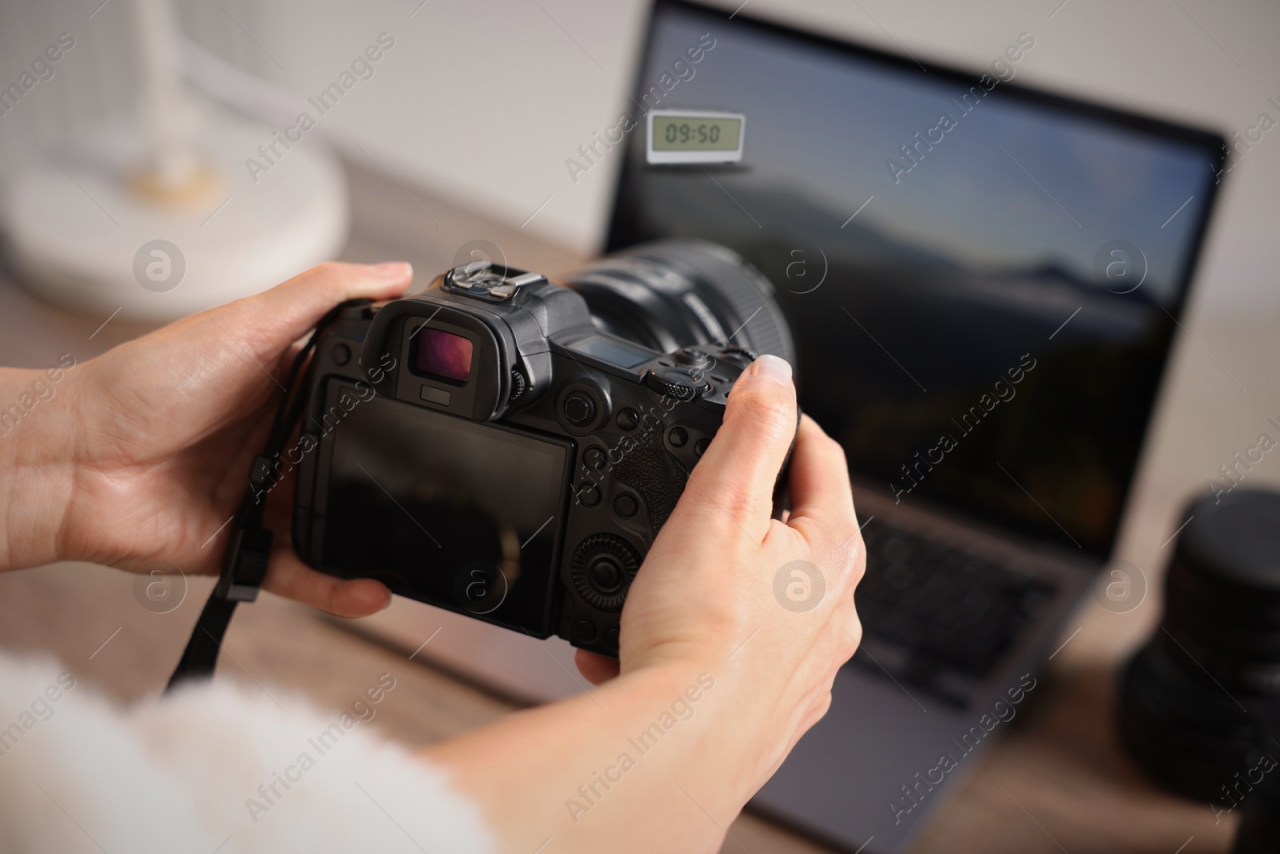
9h50
